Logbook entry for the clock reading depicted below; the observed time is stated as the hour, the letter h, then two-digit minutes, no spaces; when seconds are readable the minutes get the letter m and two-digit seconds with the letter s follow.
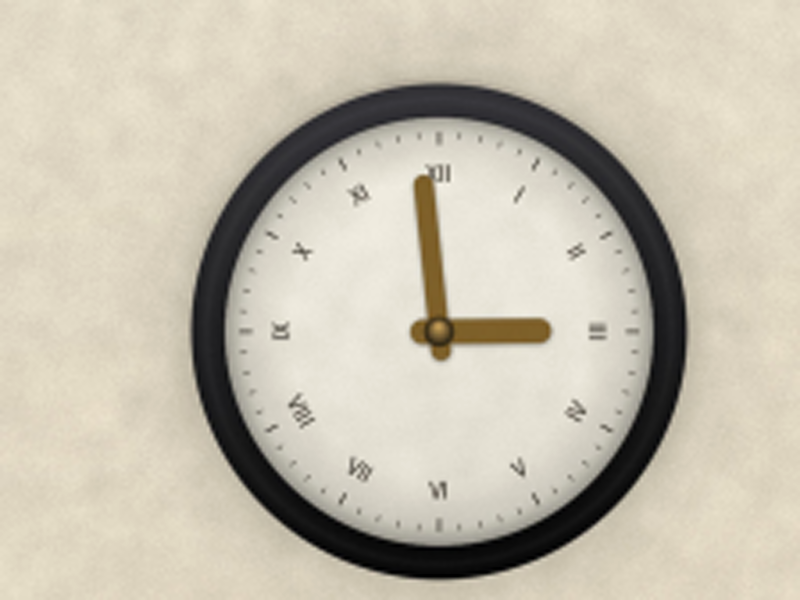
2h59
